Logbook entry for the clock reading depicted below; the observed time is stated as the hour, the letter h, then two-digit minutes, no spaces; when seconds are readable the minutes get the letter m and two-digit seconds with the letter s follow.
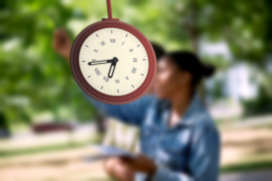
6h44
